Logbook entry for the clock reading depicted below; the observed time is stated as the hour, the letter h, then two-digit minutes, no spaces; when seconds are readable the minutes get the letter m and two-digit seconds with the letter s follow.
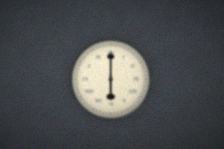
6h00
